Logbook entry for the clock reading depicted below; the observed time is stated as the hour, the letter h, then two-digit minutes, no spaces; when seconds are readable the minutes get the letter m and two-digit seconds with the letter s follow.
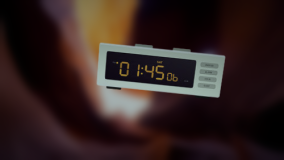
1h45m06s
